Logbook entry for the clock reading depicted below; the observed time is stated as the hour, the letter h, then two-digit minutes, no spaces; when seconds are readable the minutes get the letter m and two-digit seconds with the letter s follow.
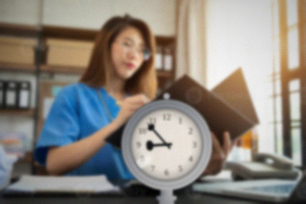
8h53
